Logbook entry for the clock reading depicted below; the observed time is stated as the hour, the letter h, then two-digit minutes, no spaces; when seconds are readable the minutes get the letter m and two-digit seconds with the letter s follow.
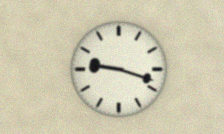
9h18
